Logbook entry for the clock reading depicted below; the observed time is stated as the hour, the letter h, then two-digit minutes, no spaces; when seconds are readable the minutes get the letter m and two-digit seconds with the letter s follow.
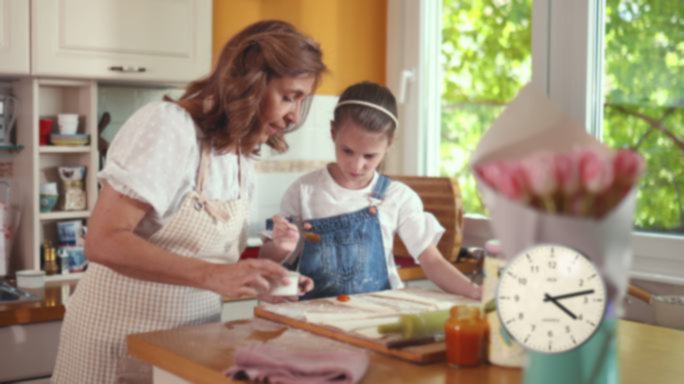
4h13
